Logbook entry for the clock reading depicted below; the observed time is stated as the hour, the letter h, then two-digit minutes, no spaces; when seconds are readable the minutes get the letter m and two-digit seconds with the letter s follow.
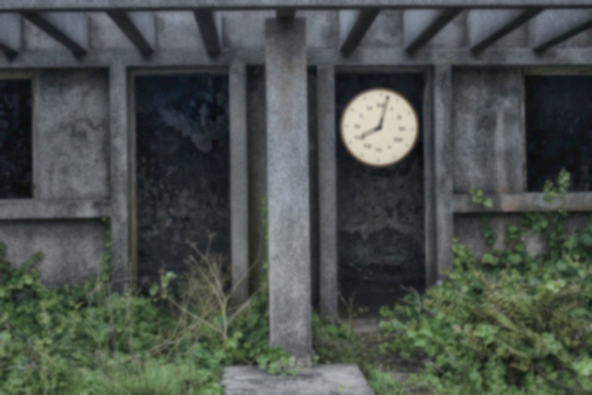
8h02
